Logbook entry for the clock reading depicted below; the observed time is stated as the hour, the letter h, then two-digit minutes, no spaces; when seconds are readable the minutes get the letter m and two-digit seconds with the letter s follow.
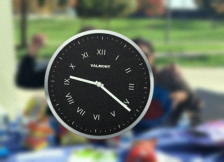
9h21
